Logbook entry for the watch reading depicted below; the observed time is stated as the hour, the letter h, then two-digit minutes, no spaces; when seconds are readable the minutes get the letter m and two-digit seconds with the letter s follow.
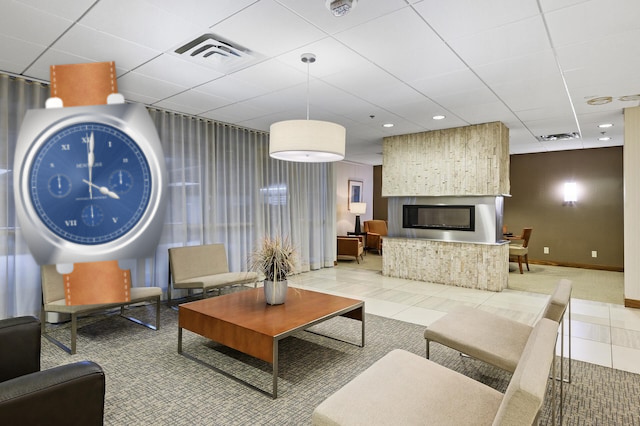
4h01
